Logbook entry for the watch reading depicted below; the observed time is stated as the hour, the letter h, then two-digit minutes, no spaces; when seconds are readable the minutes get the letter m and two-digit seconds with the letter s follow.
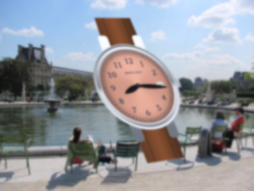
8h16
